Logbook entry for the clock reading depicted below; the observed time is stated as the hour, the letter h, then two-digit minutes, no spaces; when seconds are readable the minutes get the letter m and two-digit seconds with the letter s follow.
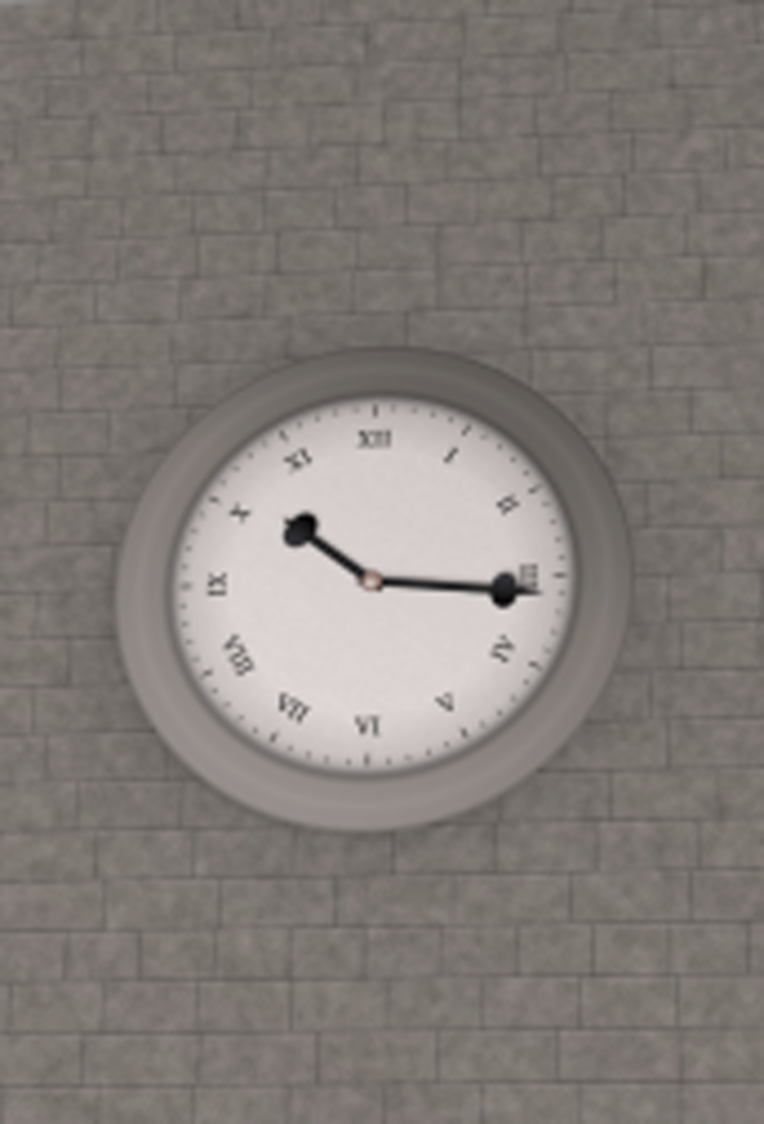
10h16
